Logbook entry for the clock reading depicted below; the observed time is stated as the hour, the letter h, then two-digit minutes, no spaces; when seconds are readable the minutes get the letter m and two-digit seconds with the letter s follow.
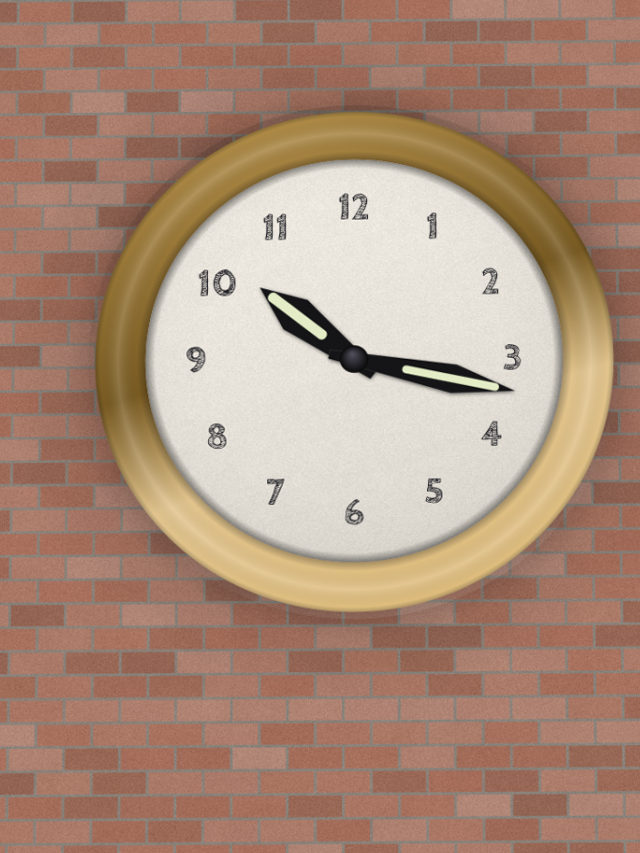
10h17
